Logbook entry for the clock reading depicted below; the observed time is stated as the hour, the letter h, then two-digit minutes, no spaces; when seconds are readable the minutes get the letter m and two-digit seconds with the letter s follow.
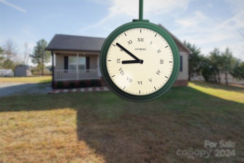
8h51
